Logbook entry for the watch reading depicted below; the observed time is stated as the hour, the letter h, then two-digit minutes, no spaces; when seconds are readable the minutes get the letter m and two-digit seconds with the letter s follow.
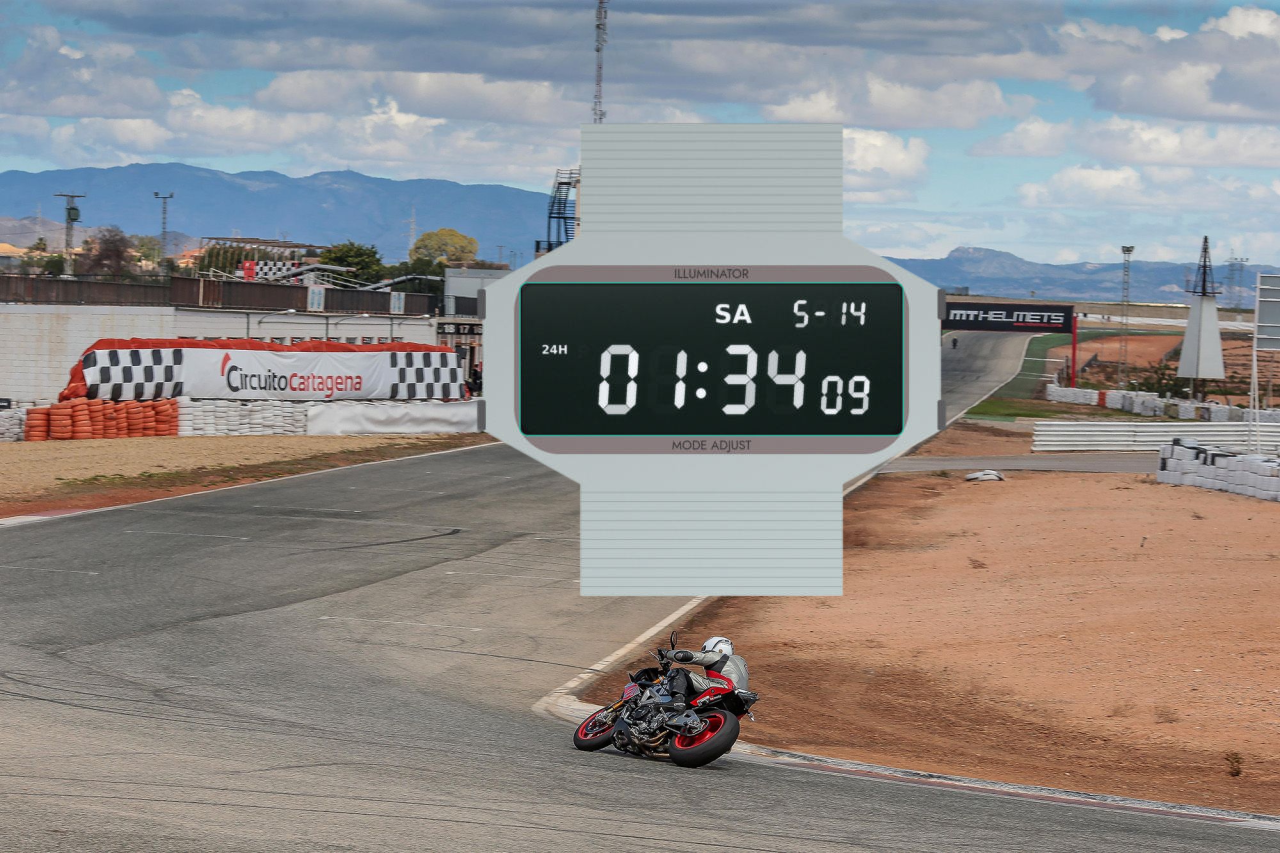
1h34m09s
